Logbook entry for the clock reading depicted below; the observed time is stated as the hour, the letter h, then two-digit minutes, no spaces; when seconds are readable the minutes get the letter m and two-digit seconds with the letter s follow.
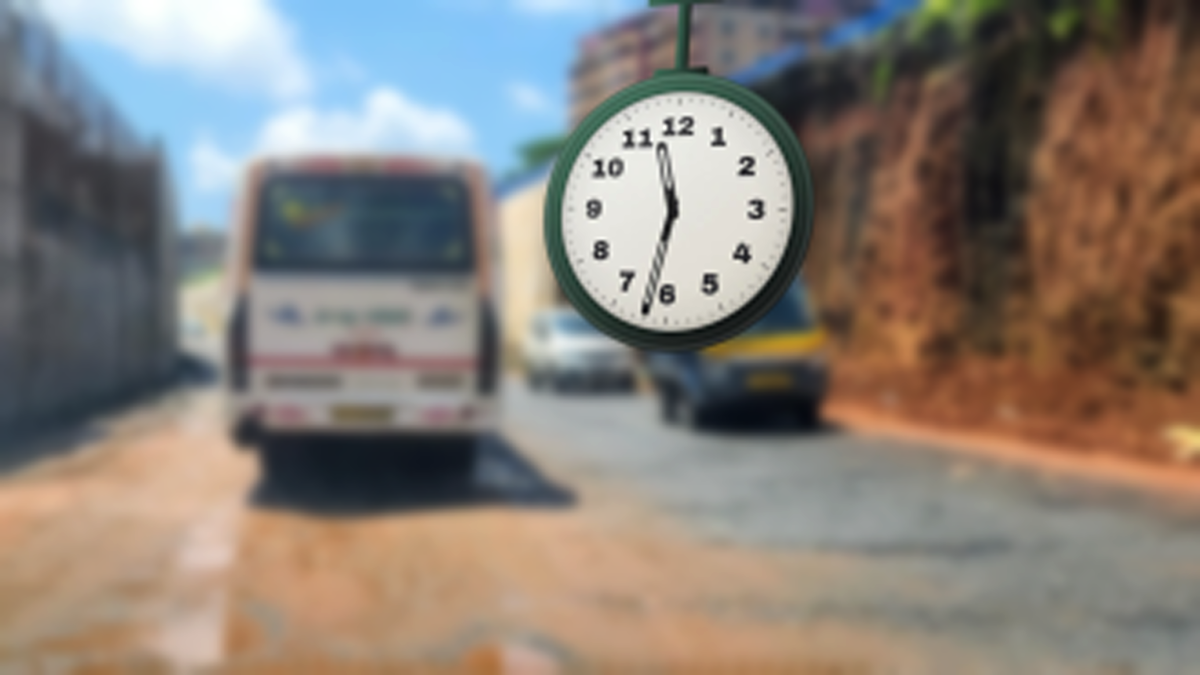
11h32
